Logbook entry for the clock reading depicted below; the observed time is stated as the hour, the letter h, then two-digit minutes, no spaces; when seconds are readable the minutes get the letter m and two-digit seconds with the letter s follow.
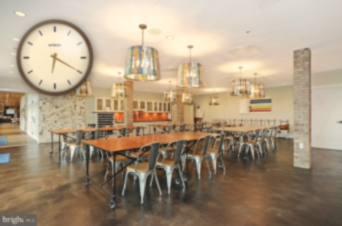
6h20
